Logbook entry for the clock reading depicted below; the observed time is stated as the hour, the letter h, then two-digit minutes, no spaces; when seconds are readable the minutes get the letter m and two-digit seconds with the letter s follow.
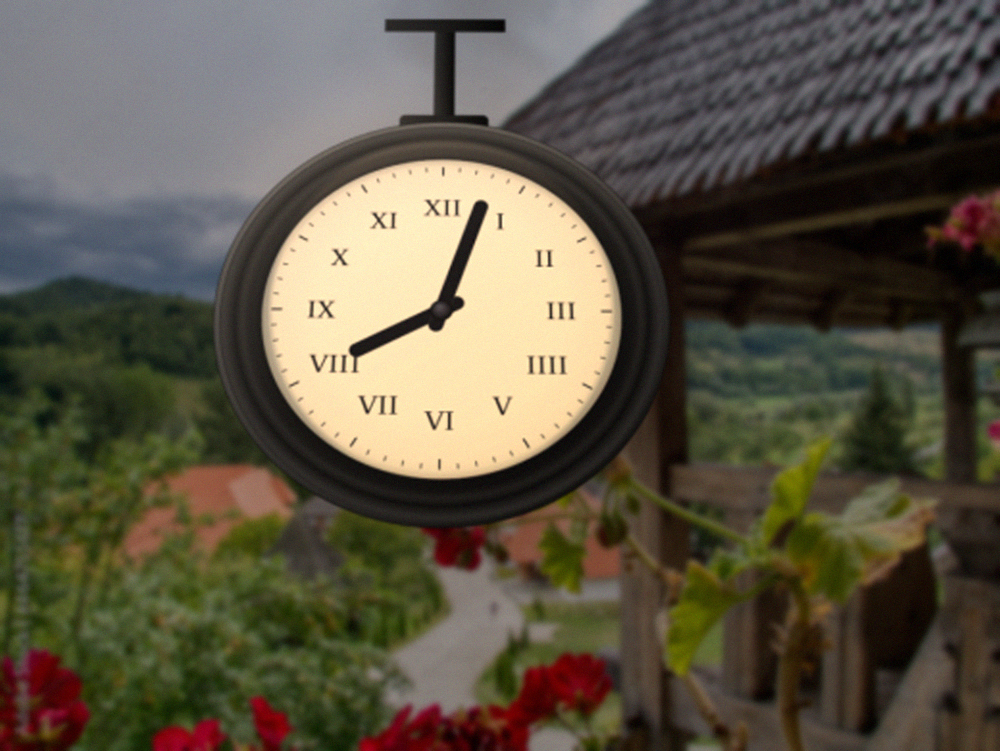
8h03
